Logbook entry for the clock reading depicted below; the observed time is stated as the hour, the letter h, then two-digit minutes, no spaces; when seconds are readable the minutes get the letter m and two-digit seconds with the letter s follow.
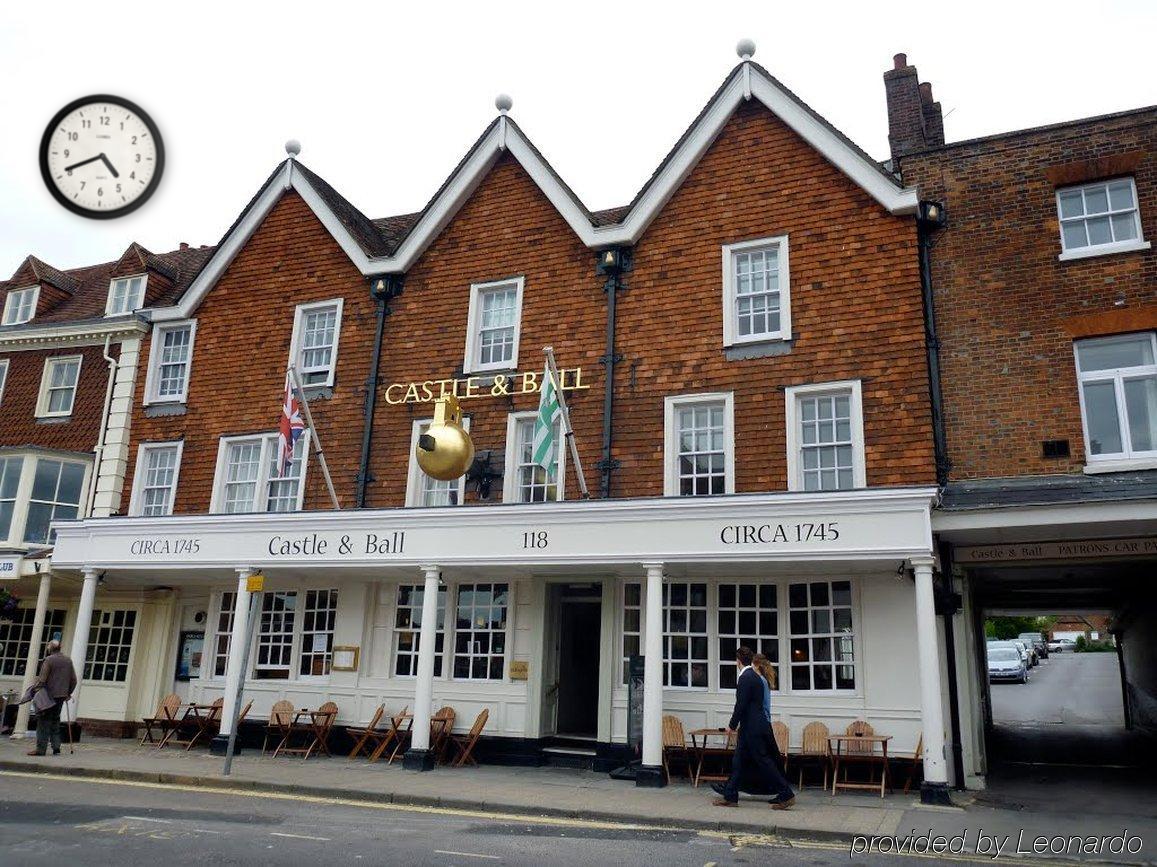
4h41
